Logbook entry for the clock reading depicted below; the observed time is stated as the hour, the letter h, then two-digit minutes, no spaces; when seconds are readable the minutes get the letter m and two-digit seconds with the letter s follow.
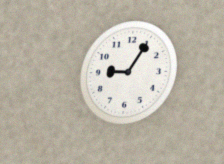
9h05
